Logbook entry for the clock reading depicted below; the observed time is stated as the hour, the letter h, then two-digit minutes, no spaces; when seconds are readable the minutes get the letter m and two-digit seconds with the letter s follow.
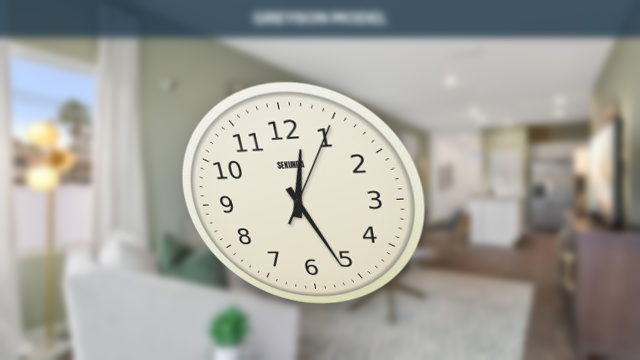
12h26m05s
